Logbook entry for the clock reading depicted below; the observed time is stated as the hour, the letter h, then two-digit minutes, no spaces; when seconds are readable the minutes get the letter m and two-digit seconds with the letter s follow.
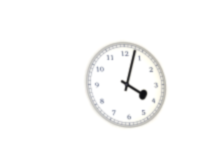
4h03
